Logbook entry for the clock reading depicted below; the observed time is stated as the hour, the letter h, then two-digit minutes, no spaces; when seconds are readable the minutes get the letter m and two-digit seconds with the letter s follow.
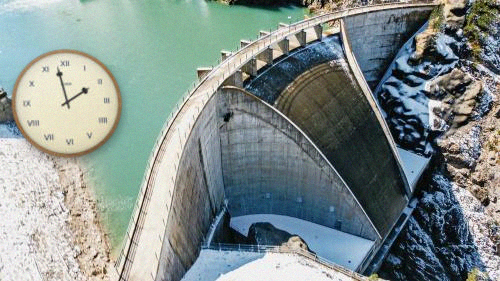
1h58
